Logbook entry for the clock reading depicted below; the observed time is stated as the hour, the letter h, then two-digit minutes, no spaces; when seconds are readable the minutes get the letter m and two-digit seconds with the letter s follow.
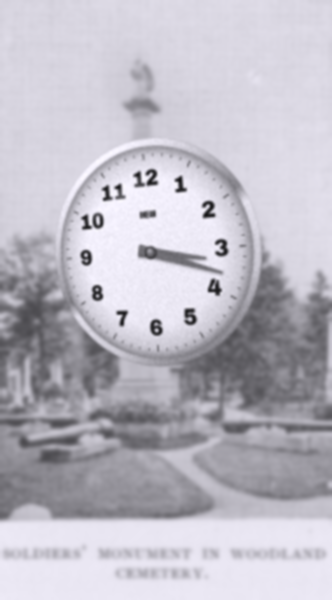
3h18
